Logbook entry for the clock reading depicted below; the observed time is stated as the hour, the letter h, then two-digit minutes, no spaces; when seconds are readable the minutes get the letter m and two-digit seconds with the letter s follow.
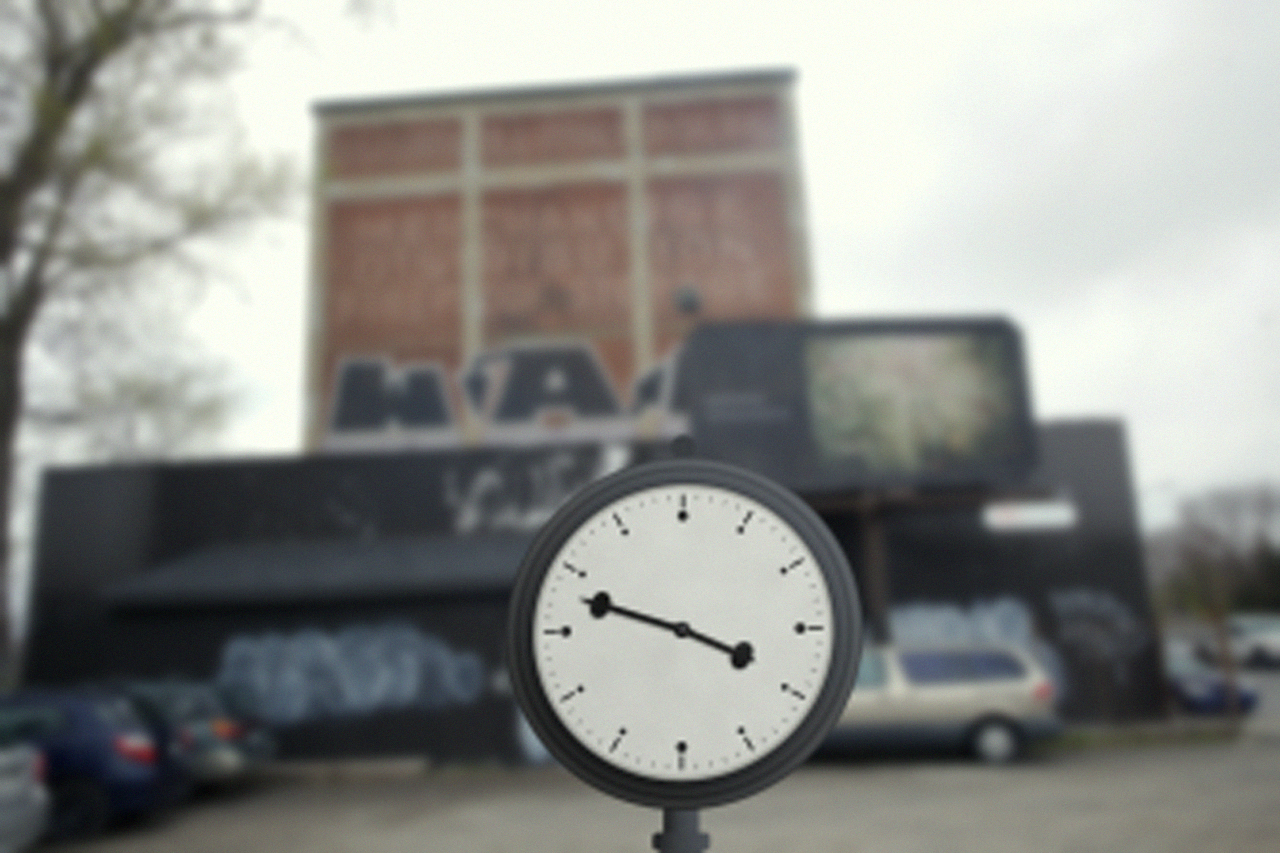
3h48
